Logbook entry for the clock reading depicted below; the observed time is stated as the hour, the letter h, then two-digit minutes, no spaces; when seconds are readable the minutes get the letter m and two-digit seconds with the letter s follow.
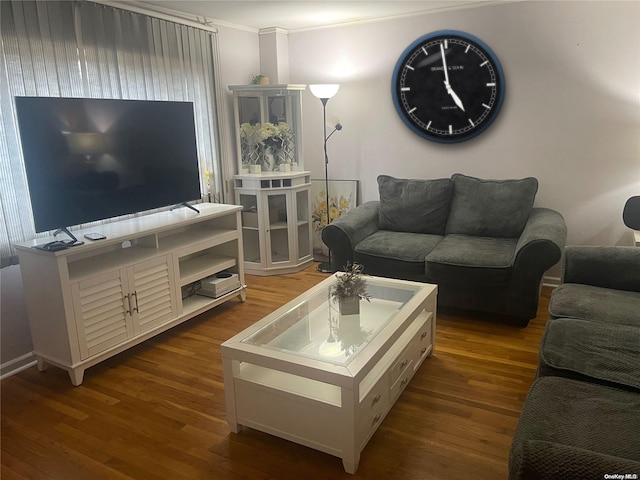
4h59
